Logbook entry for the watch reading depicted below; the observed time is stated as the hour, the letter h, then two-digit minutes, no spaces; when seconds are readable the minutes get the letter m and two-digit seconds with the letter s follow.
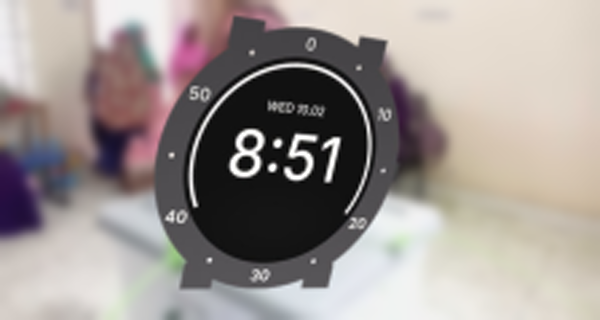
8h51
